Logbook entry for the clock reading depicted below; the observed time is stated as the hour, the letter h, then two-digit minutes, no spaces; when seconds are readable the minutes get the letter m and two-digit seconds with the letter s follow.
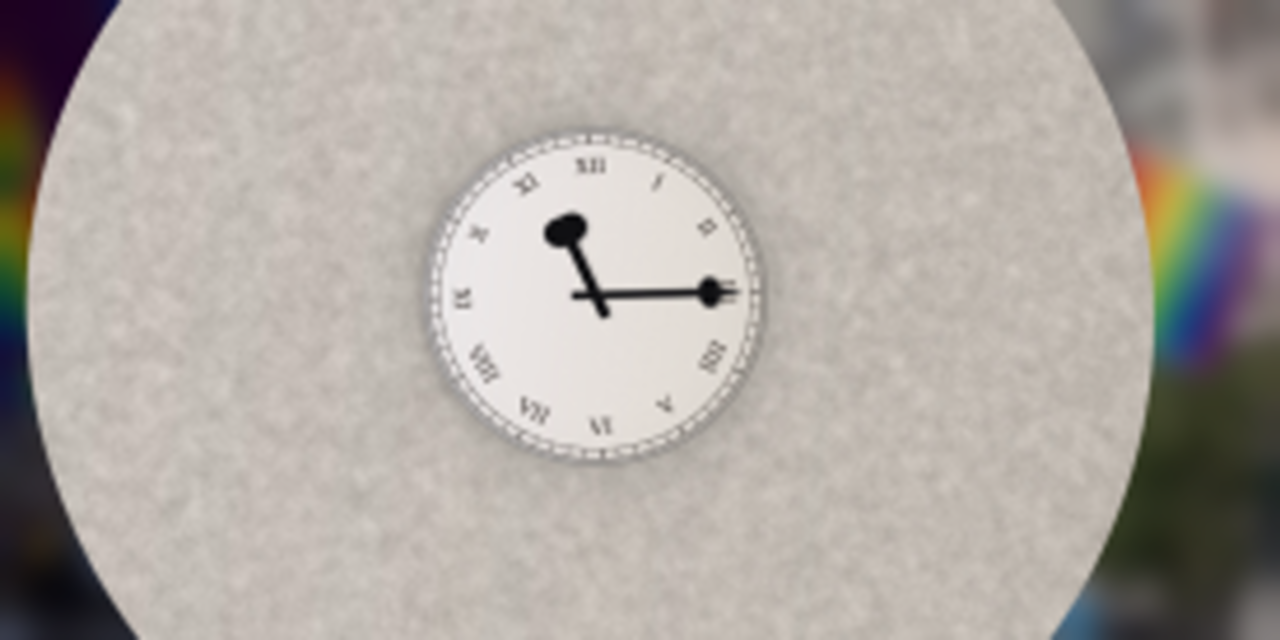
11h15
